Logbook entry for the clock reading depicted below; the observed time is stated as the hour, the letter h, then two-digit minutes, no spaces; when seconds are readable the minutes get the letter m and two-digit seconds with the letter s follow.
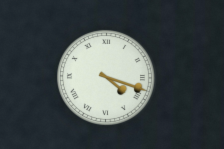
4h18
